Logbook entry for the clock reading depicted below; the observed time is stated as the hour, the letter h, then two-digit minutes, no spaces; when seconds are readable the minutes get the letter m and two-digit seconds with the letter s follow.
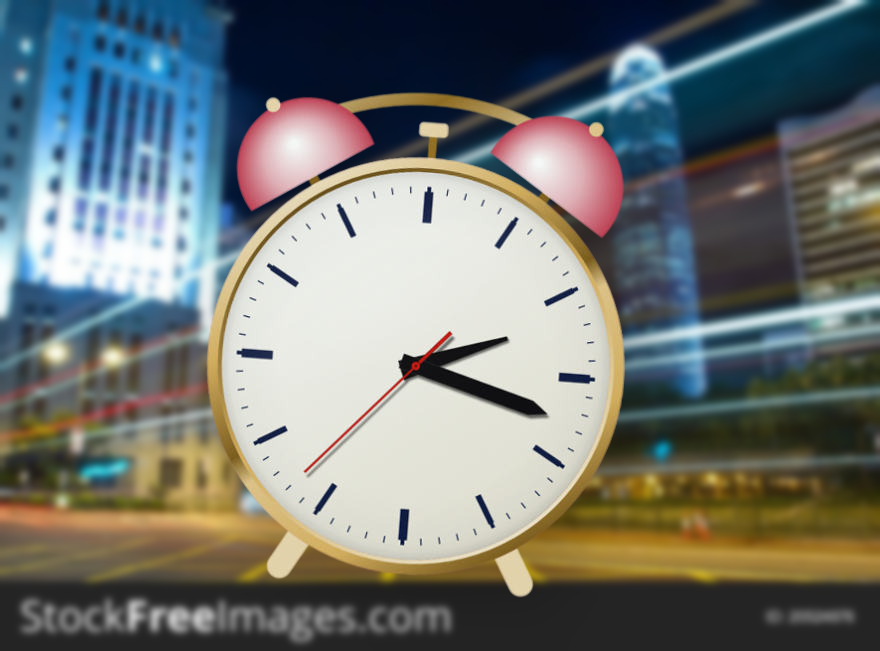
2h17m37s
